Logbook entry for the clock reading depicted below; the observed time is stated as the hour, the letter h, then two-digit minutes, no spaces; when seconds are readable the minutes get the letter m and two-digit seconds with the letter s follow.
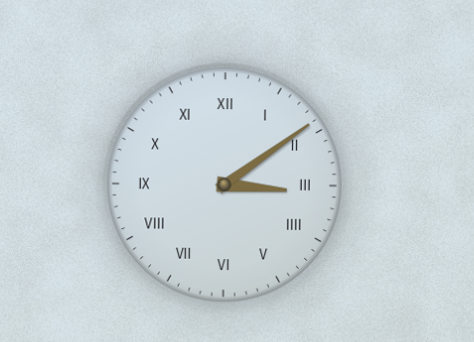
3h09
